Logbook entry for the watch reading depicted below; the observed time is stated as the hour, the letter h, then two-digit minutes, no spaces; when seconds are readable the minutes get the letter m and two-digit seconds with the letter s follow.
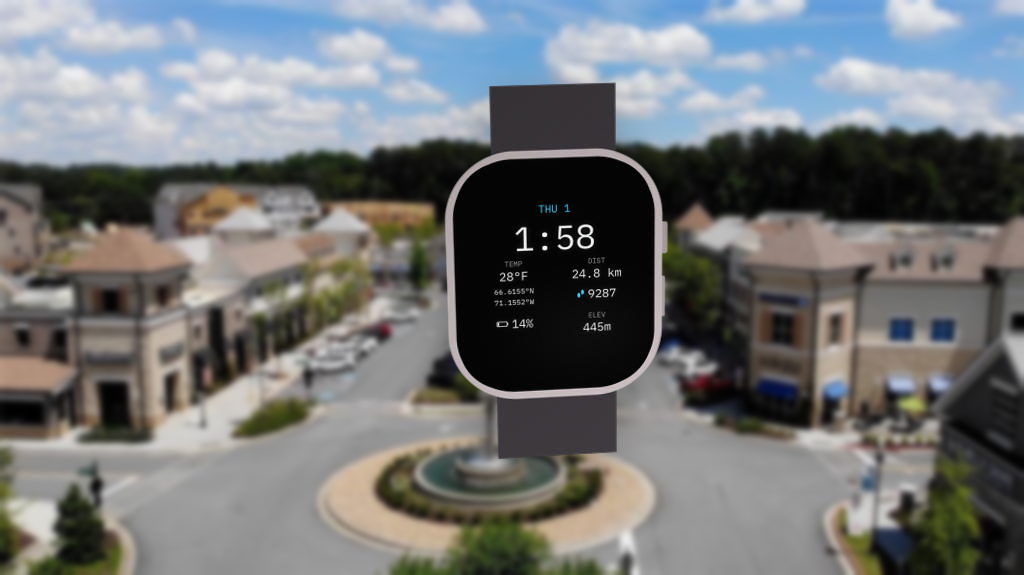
1h58
